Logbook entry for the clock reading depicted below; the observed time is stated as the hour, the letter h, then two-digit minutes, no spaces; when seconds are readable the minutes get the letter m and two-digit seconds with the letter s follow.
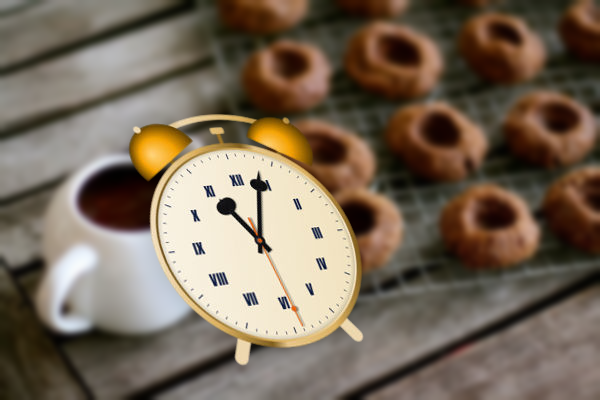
11h03m29s
